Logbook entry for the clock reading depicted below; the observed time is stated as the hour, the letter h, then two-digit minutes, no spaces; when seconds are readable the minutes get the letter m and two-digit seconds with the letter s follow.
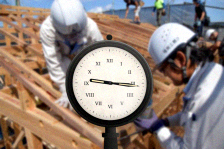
9h16
